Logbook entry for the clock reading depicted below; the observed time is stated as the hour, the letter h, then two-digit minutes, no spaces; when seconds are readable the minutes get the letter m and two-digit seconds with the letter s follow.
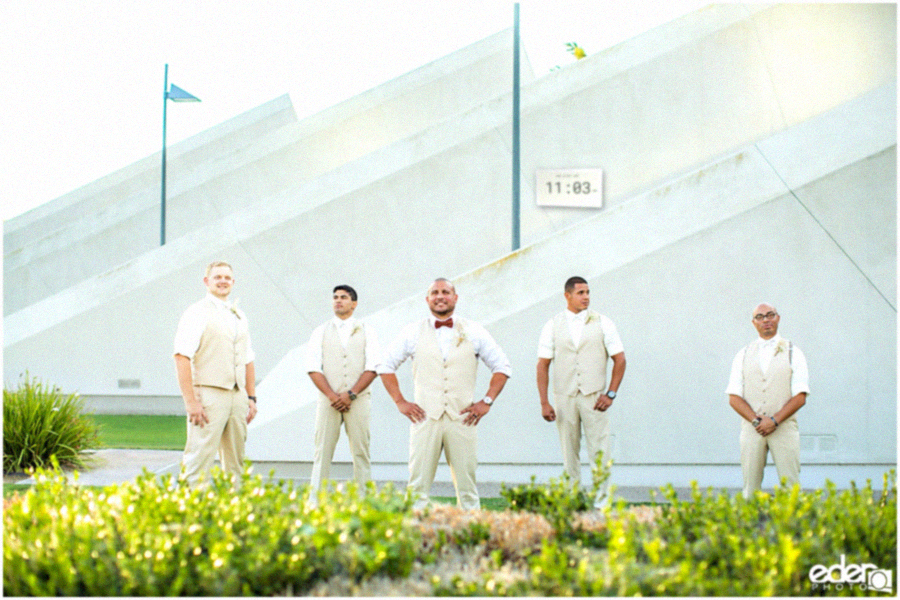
11h03
